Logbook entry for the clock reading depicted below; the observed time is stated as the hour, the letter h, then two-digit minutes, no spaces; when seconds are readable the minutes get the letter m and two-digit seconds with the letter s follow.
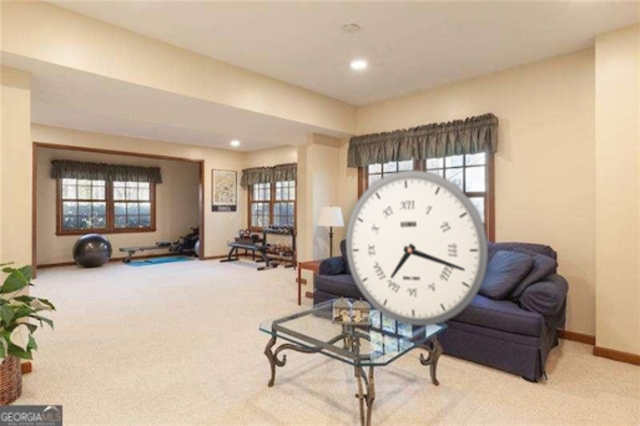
7h18
